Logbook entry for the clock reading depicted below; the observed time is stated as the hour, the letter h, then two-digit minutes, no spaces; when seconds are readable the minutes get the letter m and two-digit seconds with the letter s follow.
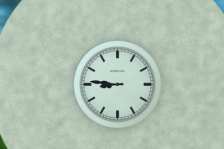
8h46
